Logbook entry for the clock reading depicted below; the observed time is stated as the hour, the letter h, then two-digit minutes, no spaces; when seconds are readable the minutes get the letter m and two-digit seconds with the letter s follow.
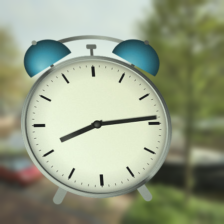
8h14
